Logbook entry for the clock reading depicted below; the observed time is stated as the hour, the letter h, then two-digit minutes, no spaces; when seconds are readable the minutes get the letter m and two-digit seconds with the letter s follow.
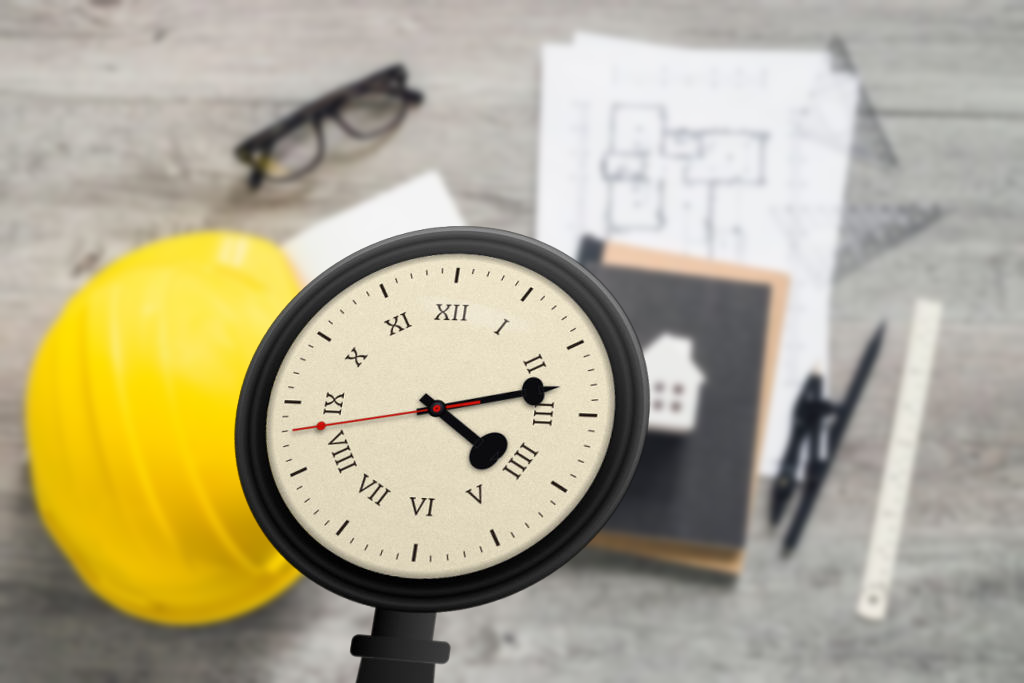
4h12m43s
